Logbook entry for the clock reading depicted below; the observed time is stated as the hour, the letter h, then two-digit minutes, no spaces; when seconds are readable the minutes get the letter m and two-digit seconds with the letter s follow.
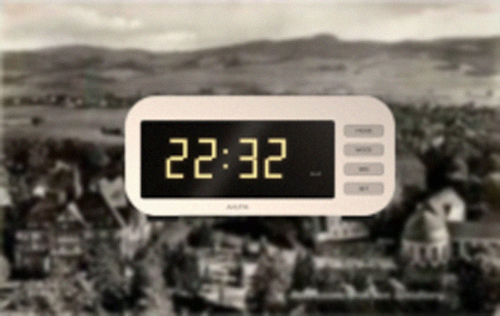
22h32
